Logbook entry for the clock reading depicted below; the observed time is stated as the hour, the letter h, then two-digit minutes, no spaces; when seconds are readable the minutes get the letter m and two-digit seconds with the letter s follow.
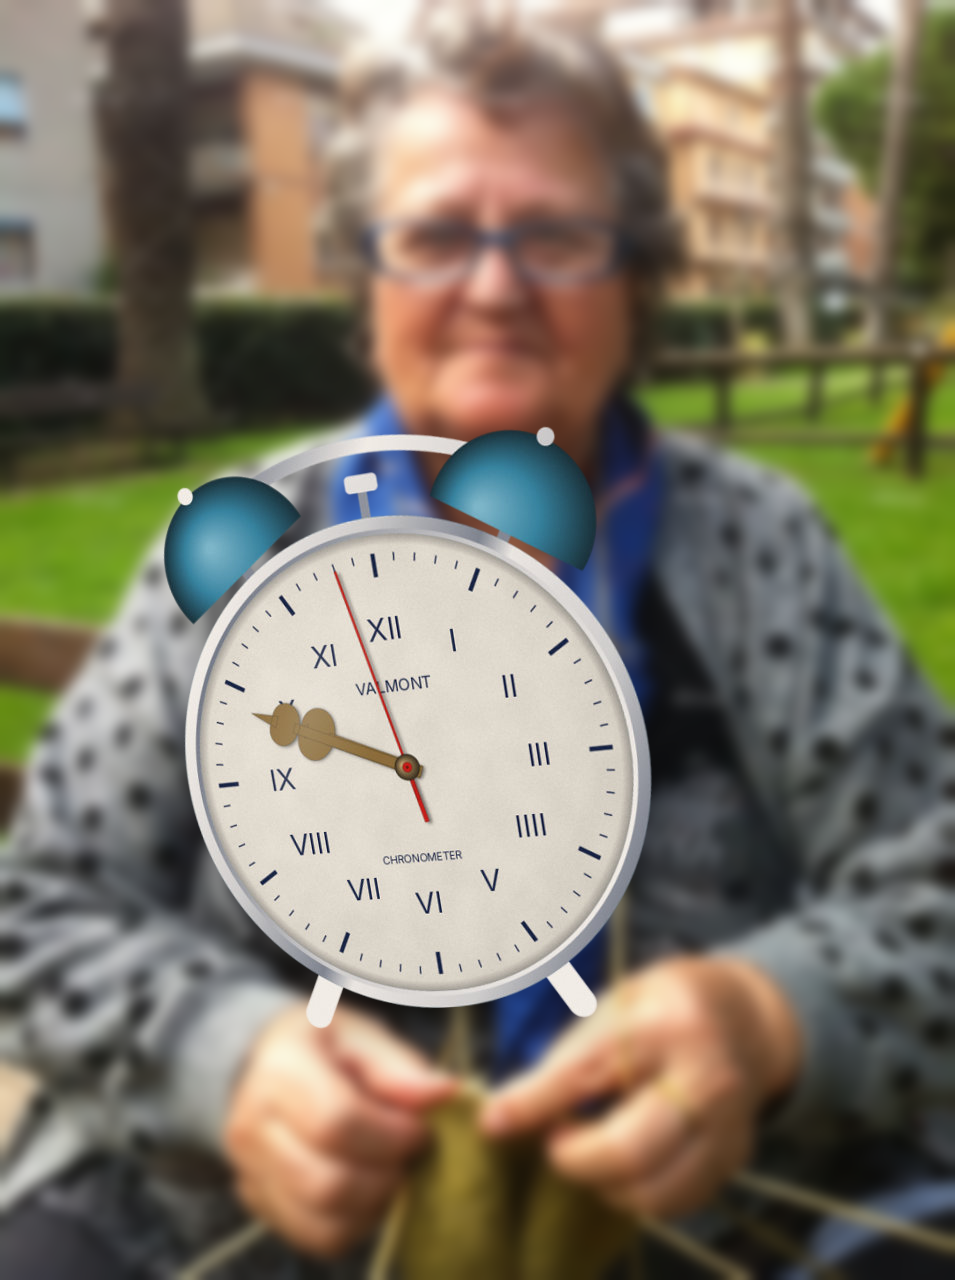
9h48m58s
